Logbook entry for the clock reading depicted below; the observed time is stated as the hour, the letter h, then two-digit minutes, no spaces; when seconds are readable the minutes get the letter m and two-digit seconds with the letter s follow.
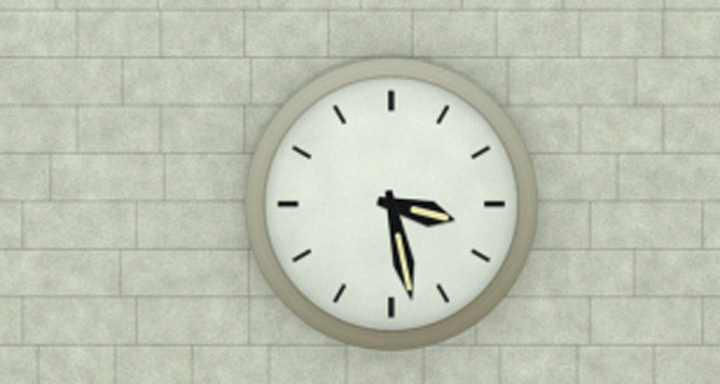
3h28
